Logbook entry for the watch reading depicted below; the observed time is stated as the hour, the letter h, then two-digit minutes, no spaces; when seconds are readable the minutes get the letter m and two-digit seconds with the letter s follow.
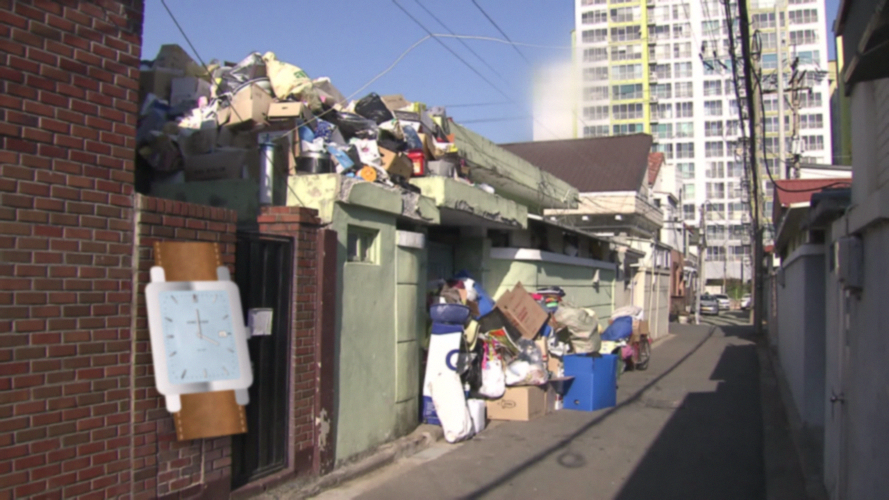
4h00
